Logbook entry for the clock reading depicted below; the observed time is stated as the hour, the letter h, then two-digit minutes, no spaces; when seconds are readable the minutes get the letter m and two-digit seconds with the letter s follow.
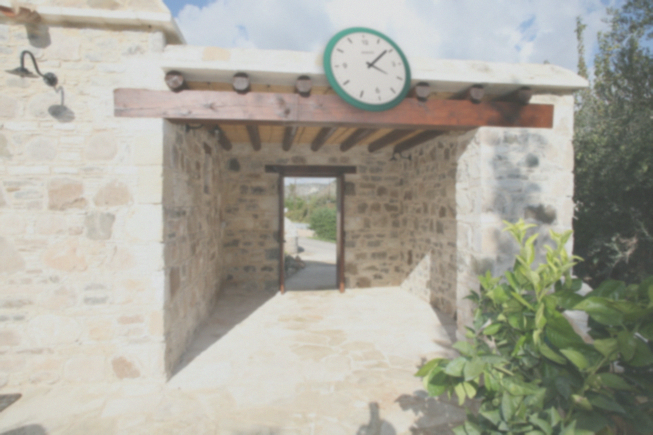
4h09
